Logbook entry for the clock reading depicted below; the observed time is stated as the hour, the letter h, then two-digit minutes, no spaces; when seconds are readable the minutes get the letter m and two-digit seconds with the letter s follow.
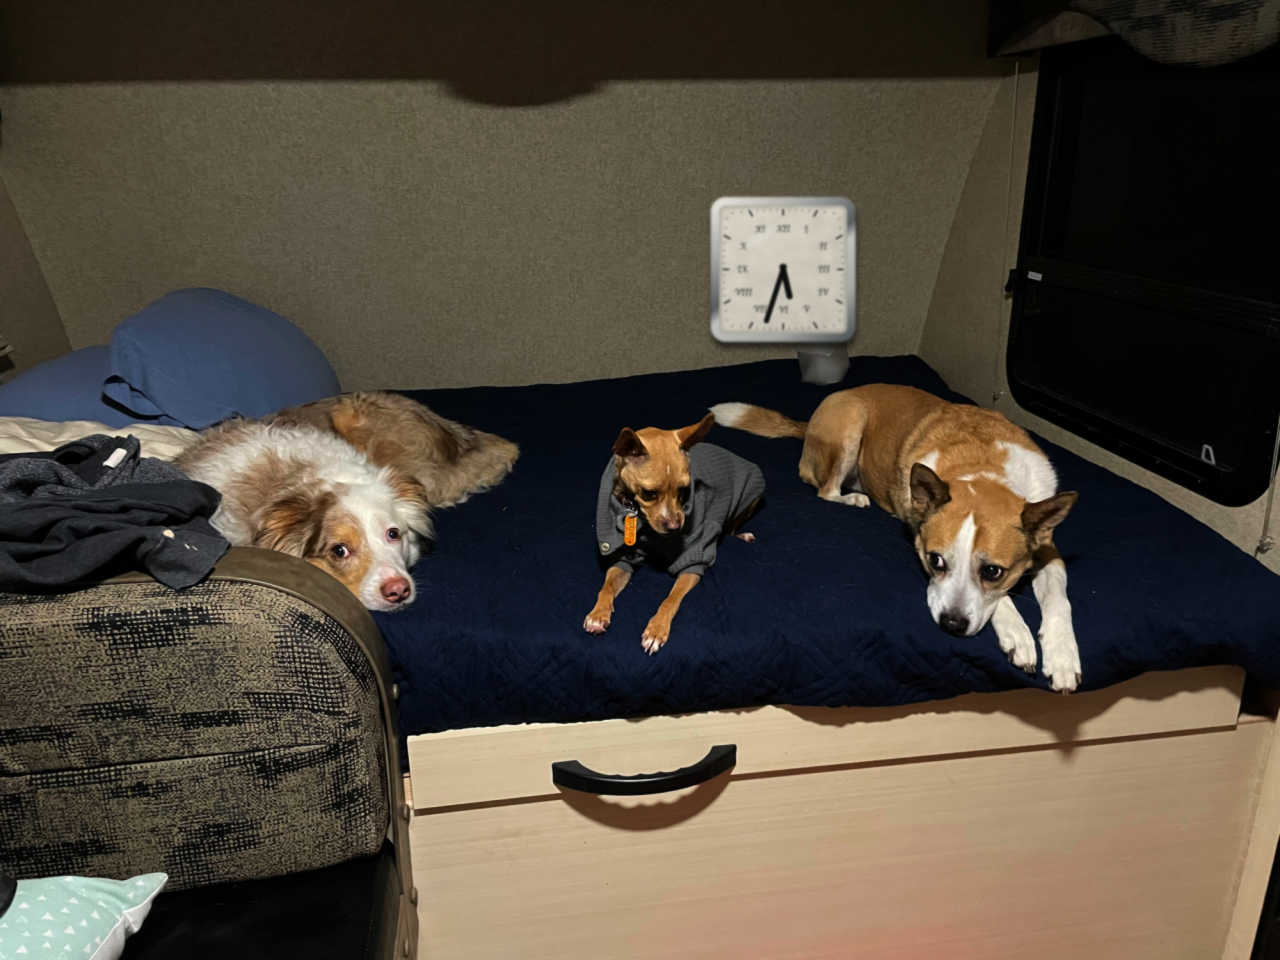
5h33
